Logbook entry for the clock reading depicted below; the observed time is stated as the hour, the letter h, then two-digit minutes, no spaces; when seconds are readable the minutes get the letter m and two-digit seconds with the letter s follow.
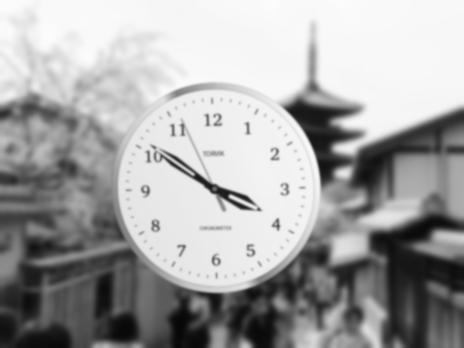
3h50m56s
